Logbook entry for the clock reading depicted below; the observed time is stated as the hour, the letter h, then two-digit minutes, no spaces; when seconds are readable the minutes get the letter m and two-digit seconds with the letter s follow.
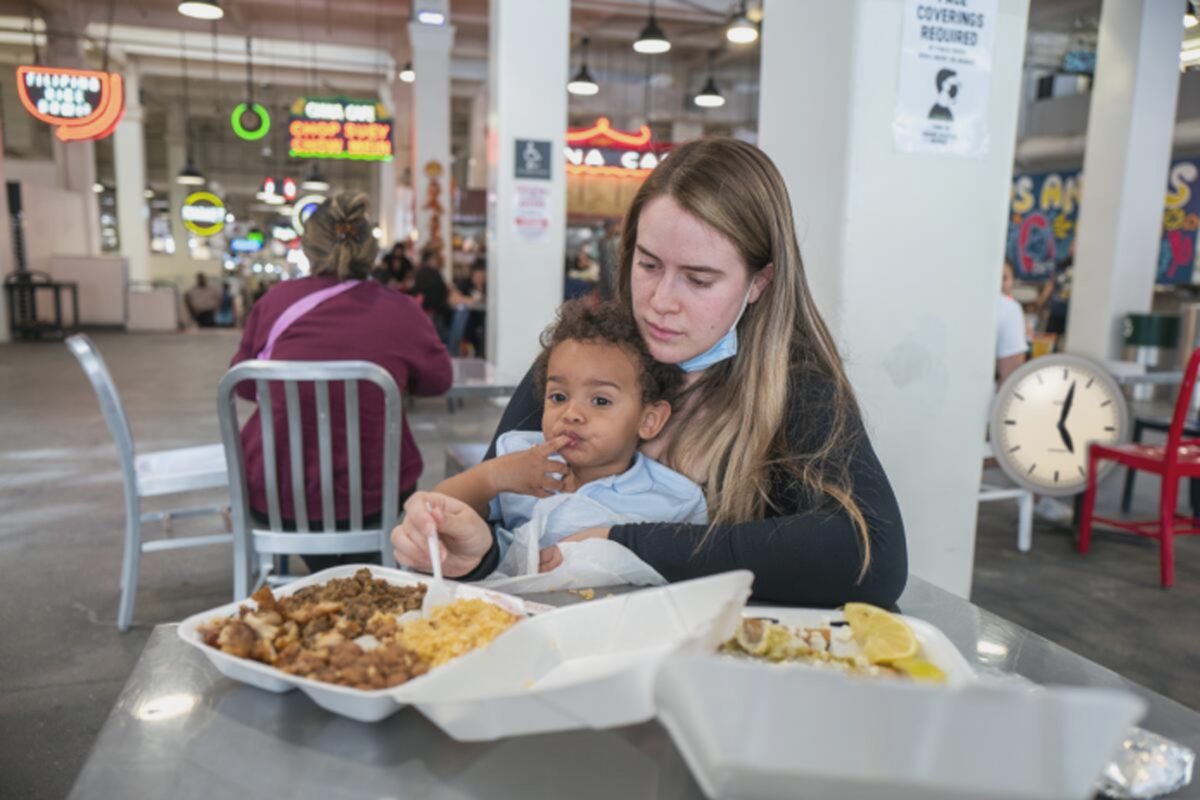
5h02
